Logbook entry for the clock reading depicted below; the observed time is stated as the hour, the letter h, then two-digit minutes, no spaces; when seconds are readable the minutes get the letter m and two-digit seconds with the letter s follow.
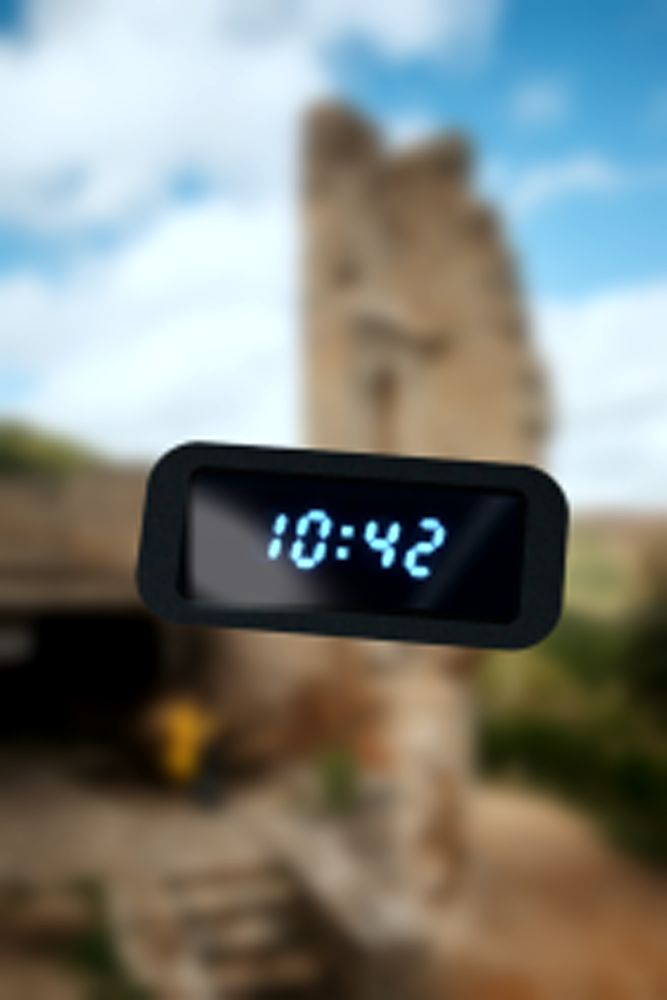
10h42
